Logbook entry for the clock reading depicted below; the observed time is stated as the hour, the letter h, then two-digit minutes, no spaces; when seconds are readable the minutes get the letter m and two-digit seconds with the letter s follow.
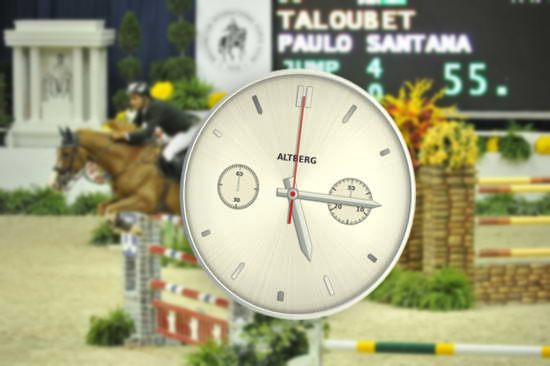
5h15
